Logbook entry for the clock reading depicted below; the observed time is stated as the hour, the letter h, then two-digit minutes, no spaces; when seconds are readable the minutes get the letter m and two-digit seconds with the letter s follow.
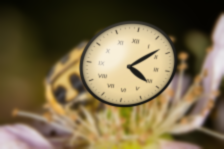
4h08
